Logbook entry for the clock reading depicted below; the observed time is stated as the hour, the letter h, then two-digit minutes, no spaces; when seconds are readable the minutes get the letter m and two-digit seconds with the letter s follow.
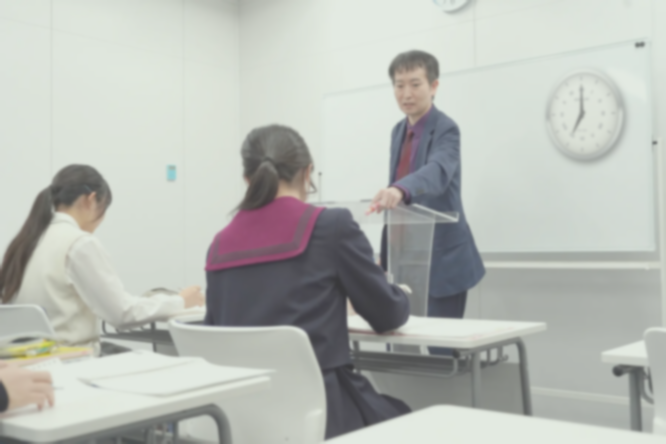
7h00
